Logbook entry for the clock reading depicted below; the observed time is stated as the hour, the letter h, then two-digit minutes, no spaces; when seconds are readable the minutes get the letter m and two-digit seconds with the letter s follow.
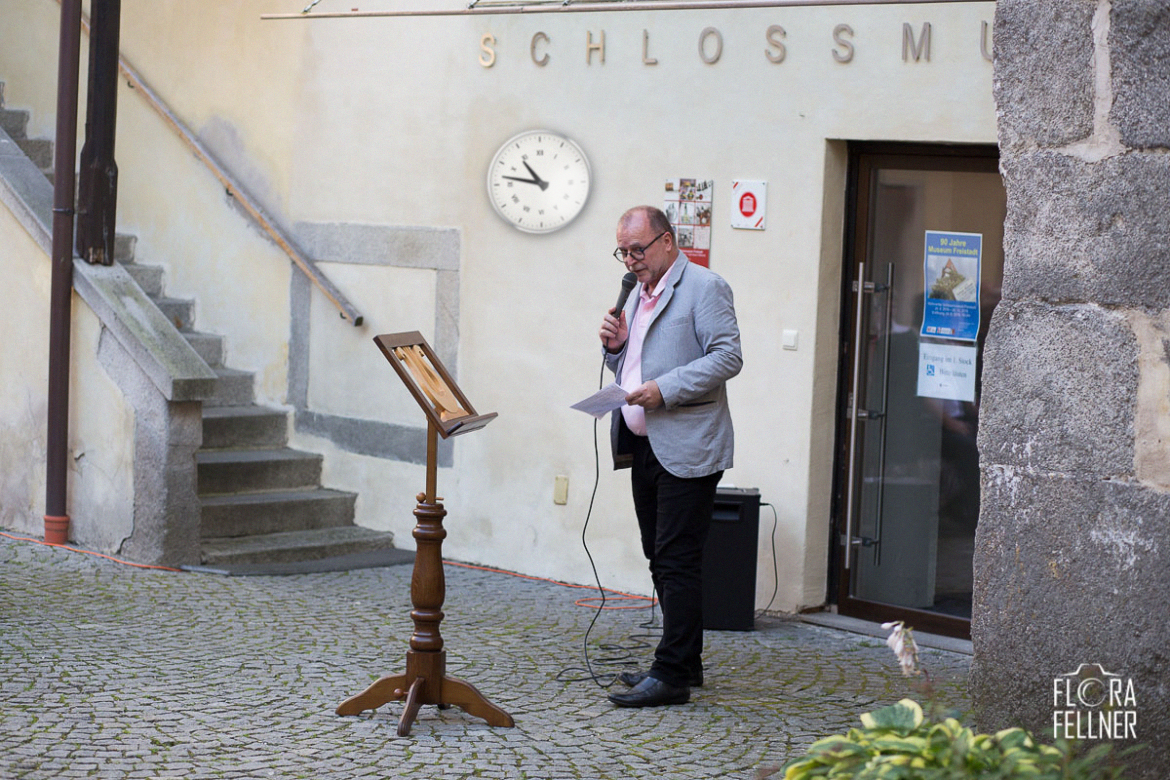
10h47
